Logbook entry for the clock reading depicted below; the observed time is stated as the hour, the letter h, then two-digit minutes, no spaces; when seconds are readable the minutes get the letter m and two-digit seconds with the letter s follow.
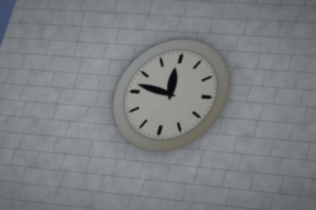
11h47
